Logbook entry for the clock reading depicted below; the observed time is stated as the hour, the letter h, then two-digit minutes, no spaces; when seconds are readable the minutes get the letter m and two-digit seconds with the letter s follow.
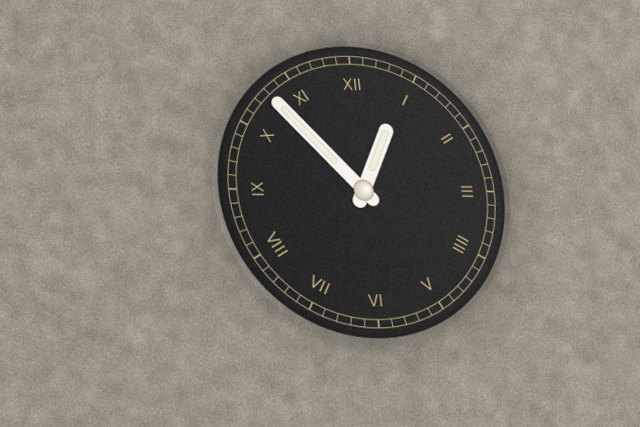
12h53
